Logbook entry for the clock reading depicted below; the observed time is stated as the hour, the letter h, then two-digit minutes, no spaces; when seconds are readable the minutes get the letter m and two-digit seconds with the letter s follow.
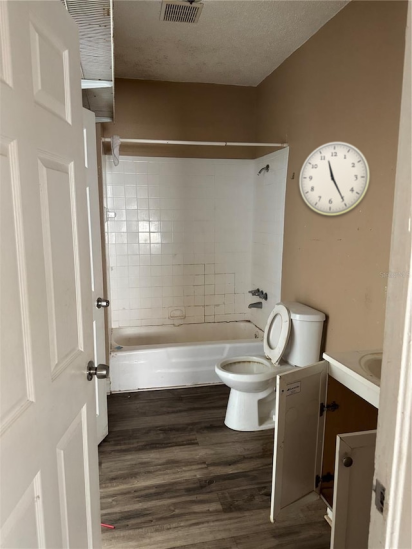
11h25
